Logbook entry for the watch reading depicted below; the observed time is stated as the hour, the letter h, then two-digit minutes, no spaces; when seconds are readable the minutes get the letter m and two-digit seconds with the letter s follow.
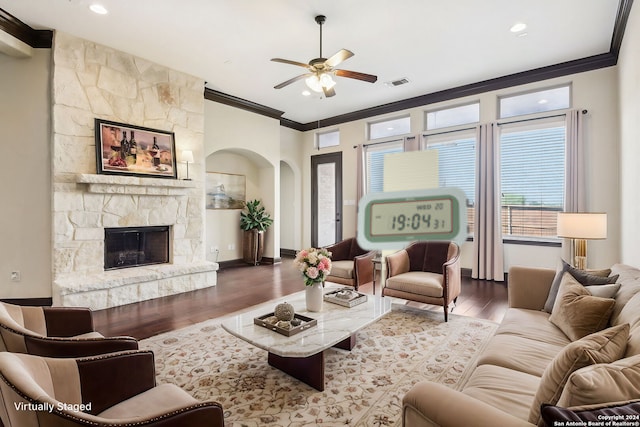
19h04
